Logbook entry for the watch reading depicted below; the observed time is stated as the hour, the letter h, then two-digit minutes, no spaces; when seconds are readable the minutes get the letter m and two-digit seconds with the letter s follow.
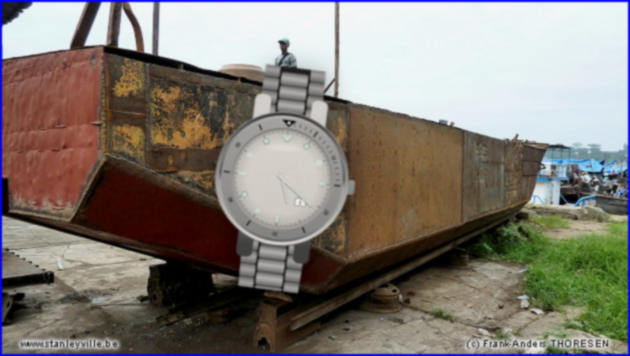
5h21
